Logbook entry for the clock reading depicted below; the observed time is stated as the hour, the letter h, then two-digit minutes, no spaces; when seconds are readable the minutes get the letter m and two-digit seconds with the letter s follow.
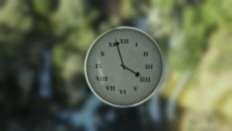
3h57
